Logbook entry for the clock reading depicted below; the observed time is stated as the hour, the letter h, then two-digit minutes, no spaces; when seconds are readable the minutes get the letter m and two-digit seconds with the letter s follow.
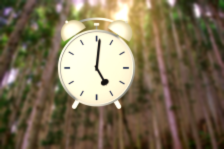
5h01
